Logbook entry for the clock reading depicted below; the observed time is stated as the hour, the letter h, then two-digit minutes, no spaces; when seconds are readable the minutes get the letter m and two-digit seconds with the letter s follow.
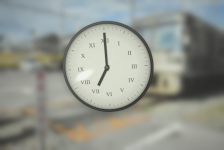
7h00
